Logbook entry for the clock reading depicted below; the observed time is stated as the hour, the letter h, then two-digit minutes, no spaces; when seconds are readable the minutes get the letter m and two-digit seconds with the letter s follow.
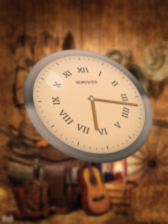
6h17
